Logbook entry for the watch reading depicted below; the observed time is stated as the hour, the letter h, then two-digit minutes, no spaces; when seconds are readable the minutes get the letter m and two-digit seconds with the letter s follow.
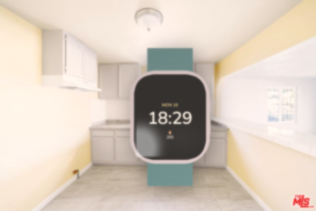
18h29
